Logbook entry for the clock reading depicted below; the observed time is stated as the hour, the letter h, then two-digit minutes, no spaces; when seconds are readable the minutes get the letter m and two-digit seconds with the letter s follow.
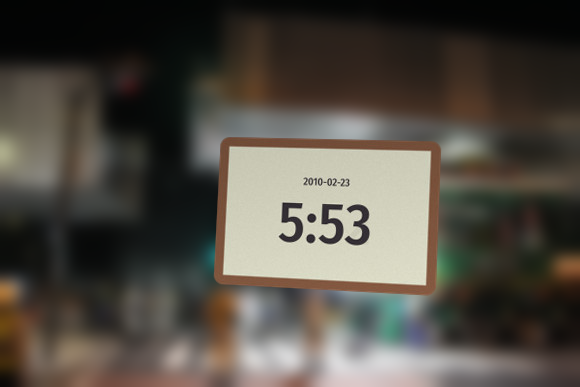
5h53
